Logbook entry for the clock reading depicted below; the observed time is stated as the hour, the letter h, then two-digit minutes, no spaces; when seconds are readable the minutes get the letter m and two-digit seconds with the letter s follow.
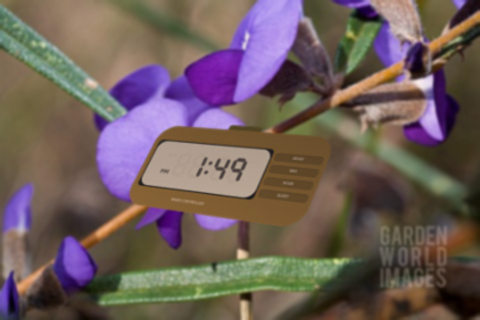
1h49
